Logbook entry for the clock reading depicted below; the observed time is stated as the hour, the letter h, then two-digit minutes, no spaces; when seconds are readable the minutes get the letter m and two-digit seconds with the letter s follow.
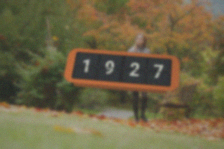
19h27
